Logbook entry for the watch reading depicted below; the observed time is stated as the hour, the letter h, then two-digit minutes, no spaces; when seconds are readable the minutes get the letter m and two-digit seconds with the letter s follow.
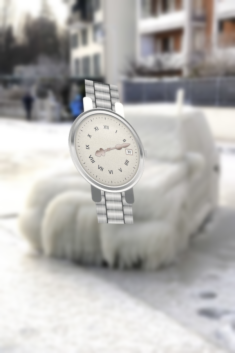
8h12
